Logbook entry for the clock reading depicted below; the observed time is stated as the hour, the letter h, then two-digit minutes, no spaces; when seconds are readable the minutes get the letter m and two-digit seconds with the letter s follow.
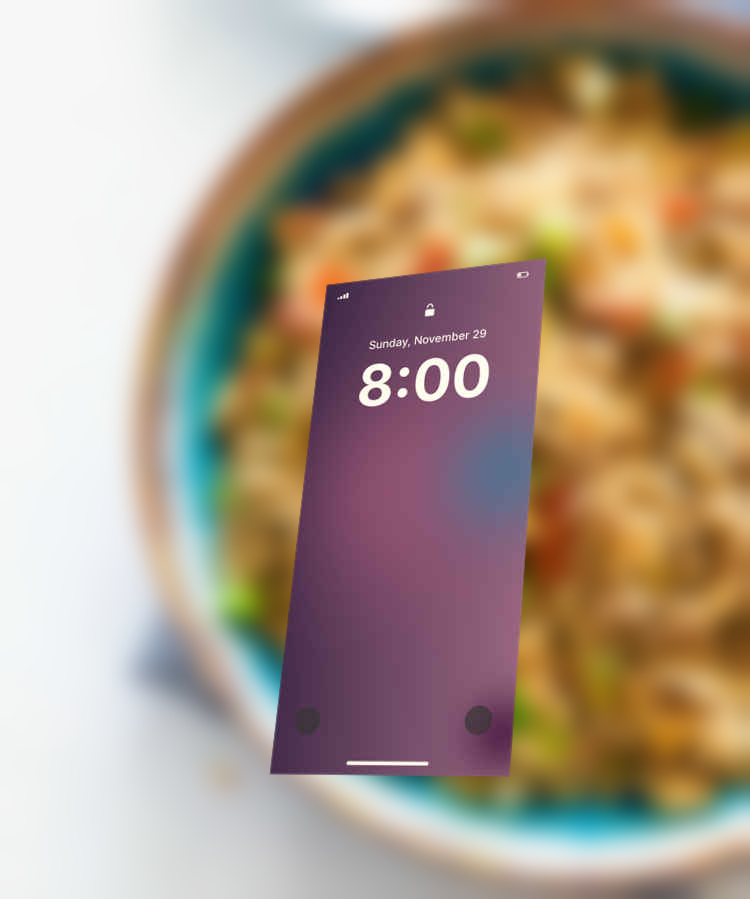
8h00
